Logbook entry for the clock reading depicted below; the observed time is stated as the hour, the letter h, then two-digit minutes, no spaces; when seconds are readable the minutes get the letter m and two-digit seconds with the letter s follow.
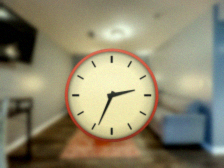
2h34
